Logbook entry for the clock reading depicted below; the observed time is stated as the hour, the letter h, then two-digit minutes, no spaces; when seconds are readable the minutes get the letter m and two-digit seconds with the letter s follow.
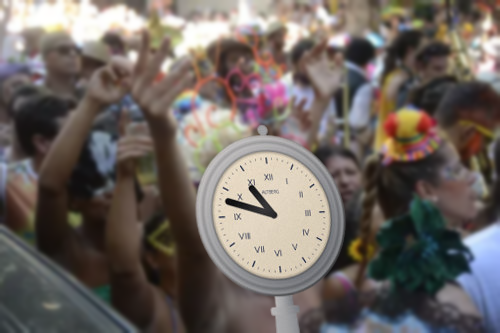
10h48
